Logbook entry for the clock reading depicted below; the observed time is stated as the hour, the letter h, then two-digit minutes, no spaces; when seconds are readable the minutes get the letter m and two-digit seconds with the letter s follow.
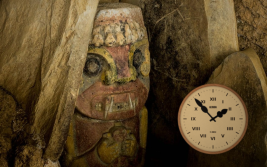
1h53
